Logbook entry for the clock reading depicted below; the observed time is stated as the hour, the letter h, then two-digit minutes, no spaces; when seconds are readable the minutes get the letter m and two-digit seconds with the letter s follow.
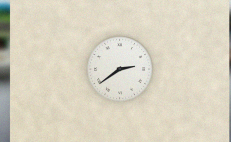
2h39
